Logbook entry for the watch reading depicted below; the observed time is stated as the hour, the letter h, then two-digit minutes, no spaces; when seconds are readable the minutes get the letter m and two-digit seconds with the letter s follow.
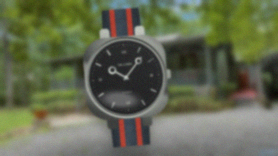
10h07
